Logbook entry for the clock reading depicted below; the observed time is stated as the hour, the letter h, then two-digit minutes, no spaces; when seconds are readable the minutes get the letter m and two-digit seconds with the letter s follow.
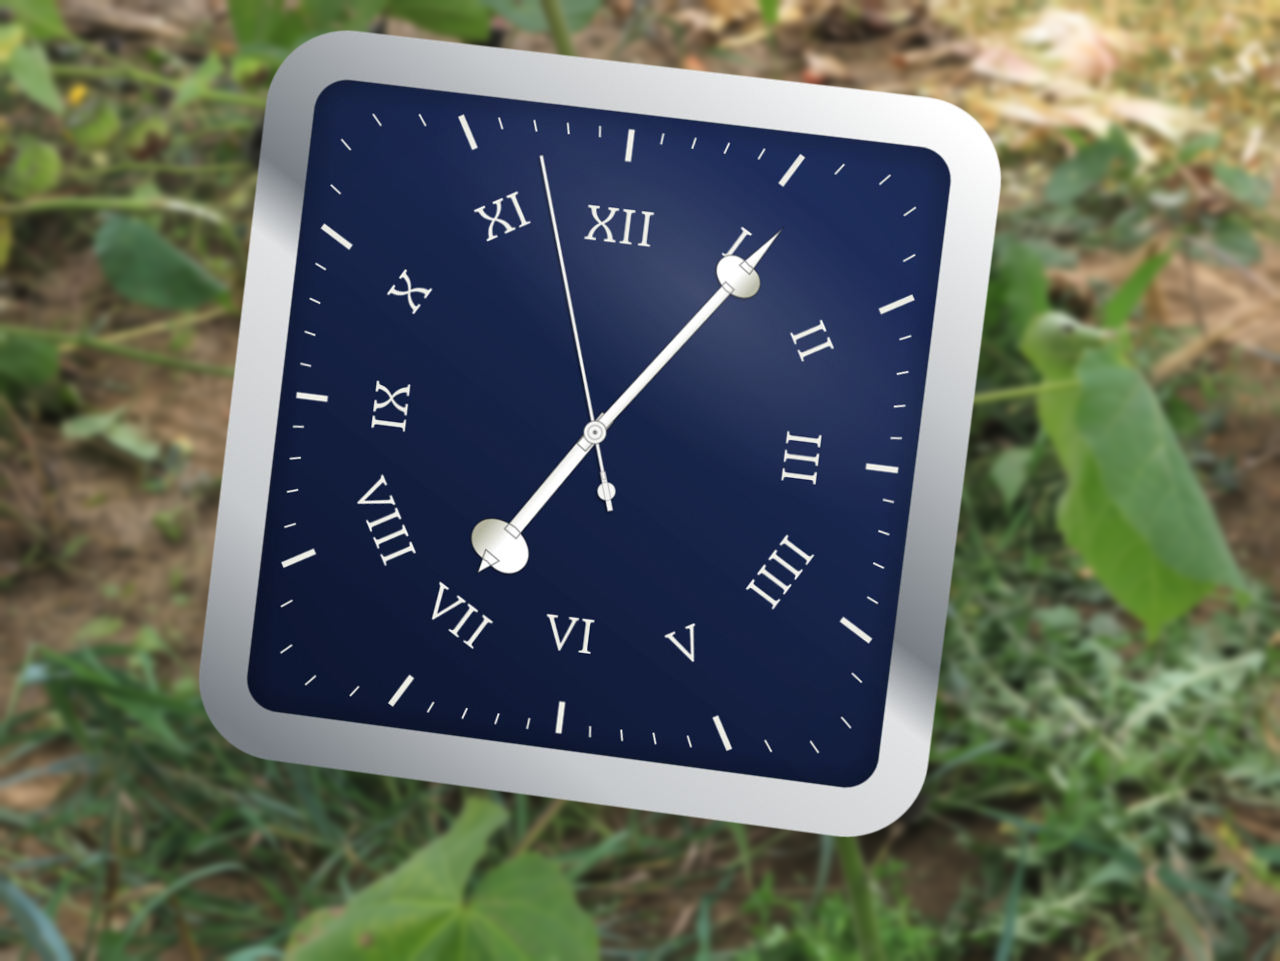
7h05m57s
